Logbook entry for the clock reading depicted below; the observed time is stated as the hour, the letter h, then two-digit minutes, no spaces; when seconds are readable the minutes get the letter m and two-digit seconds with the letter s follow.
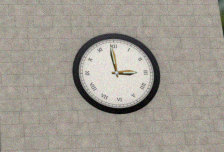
2h59
